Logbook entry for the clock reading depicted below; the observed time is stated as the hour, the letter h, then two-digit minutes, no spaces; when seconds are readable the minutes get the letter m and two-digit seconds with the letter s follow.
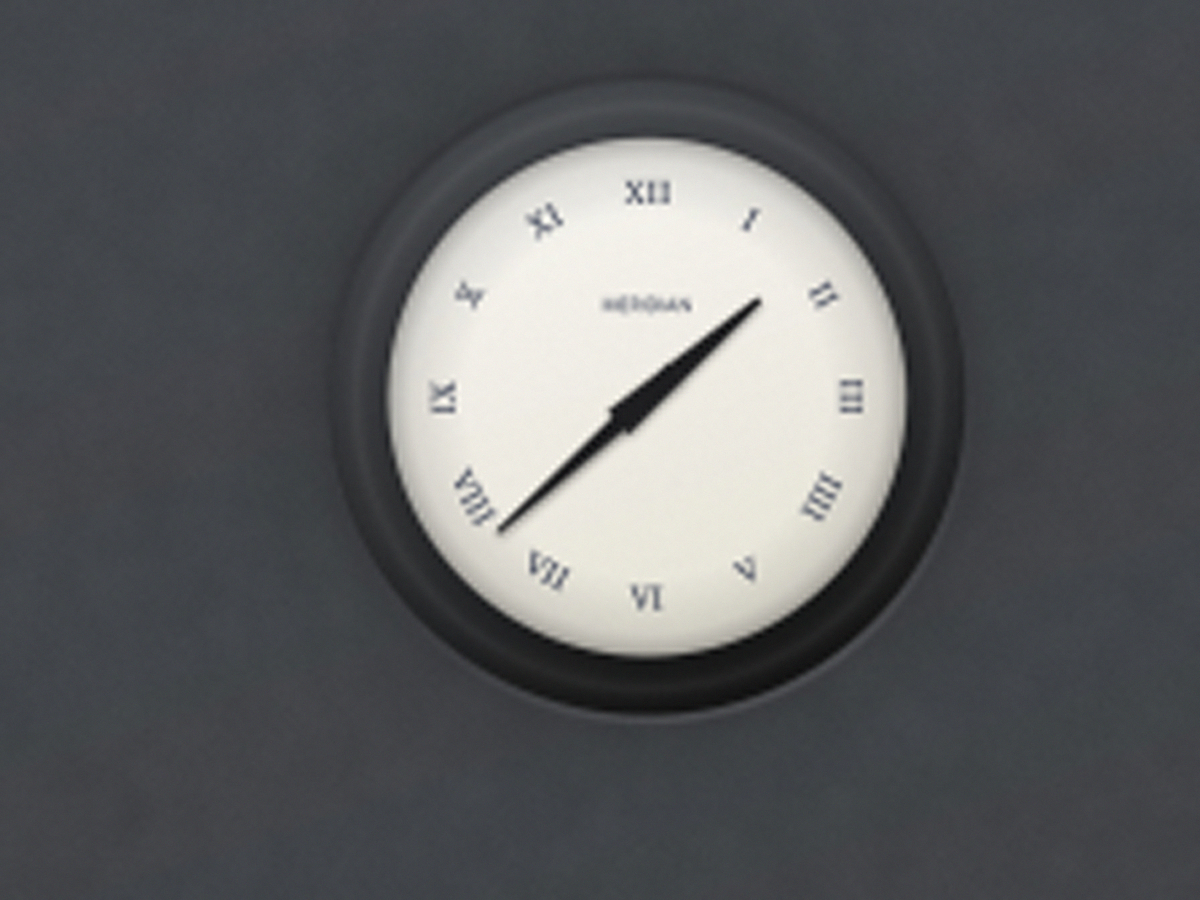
1h38
